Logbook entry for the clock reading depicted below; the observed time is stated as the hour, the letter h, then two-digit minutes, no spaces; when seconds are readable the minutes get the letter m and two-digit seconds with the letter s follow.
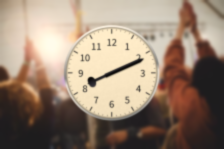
8h11
